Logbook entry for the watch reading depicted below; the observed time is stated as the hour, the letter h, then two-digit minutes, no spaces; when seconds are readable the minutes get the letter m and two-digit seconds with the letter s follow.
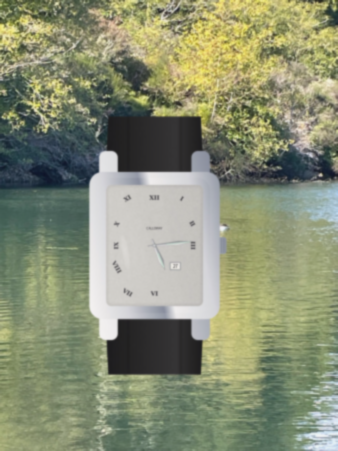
5h14
